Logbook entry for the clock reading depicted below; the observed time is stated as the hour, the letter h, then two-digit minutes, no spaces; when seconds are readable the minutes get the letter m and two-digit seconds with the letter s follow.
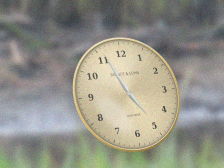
4h56
